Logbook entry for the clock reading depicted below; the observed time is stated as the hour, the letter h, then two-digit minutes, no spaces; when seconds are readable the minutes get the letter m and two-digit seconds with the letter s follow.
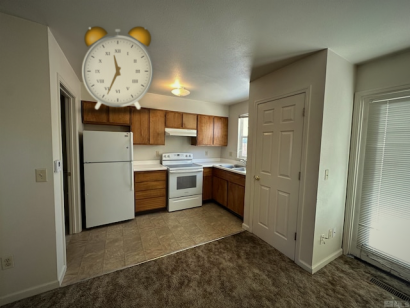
11h34
